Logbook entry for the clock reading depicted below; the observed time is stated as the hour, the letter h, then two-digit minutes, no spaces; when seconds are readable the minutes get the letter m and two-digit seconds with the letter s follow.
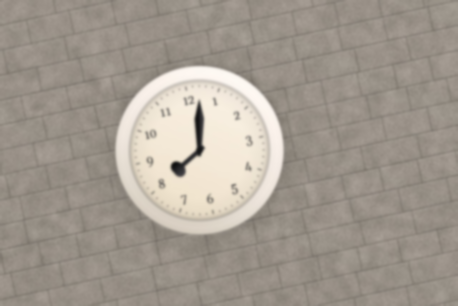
8h02
